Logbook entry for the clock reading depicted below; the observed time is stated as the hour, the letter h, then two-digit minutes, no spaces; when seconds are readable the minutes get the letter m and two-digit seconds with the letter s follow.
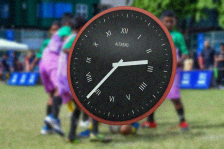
2h36
